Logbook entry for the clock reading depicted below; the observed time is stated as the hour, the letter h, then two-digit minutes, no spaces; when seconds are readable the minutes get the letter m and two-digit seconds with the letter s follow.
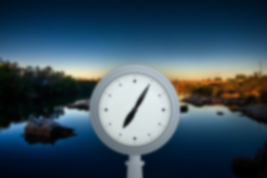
7h05
